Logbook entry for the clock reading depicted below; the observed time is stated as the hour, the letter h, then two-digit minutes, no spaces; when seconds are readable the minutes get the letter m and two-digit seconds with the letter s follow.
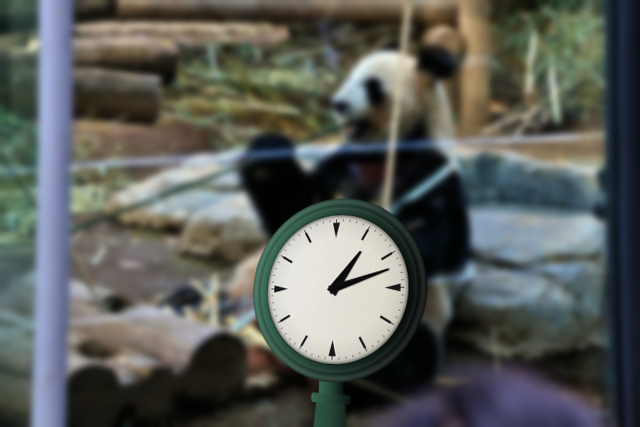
1h12
